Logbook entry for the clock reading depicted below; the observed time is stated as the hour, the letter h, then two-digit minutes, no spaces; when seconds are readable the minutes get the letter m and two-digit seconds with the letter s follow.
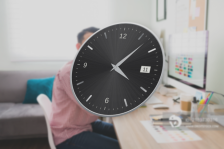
4h07
